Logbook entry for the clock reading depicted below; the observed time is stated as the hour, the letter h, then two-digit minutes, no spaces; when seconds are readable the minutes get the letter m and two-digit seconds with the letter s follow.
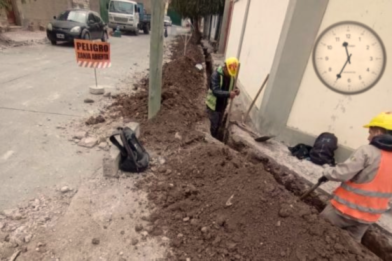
11h35
